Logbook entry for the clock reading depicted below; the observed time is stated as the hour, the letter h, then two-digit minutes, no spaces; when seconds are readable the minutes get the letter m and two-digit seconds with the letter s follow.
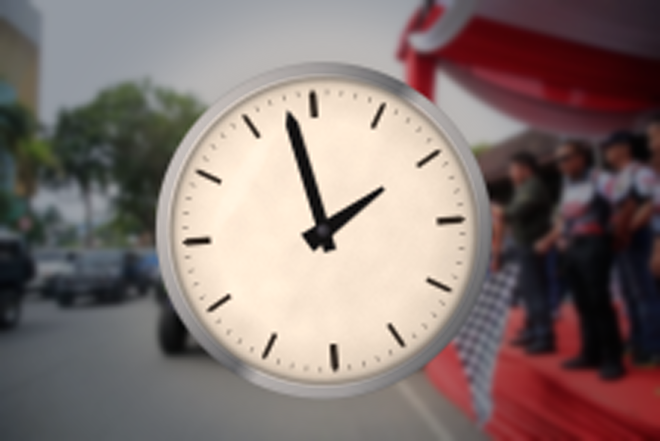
1h58
